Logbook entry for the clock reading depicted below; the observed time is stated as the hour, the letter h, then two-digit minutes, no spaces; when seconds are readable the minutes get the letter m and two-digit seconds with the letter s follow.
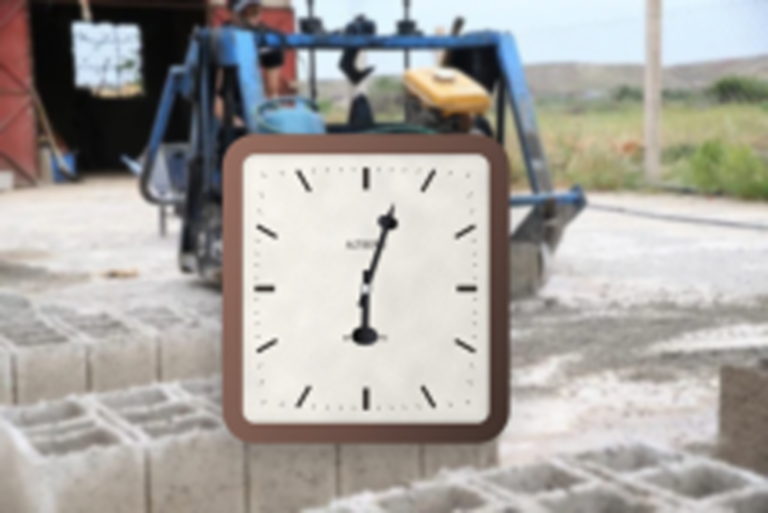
6h03
